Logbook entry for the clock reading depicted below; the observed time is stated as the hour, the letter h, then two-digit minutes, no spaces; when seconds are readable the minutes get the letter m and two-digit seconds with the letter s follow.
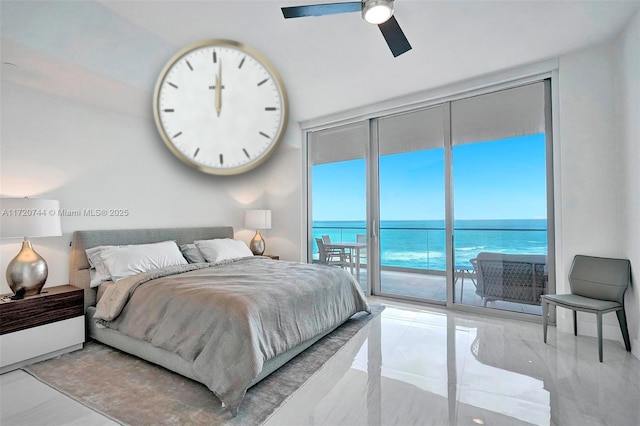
12h01
